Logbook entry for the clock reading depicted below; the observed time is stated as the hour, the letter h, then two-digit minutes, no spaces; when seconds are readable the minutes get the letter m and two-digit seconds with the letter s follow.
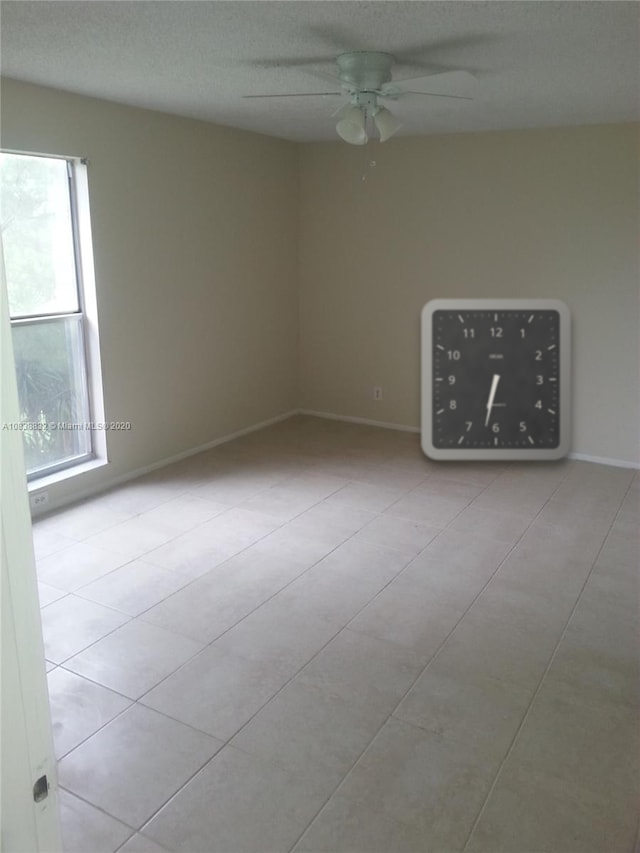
6h32
